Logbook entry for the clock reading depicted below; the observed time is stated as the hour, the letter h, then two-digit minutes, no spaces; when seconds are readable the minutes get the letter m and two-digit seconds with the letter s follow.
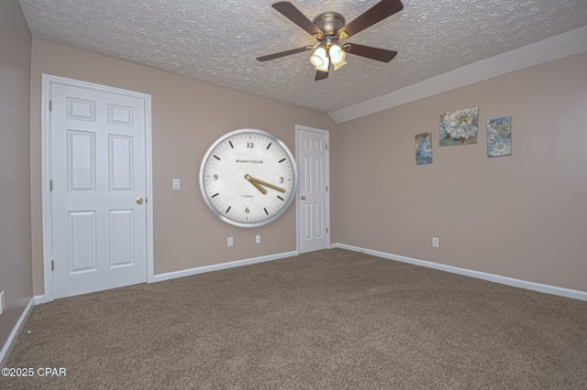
4h18
